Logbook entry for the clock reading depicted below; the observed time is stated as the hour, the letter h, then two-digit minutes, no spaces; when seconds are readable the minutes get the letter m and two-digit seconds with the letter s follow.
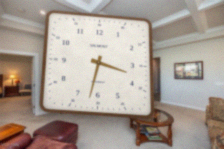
3h32
